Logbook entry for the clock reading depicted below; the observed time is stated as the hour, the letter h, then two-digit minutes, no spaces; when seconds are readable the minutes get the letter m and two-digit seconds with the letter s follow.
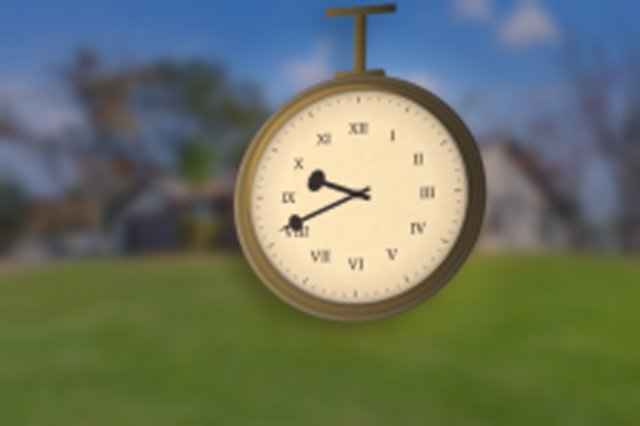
9h41
